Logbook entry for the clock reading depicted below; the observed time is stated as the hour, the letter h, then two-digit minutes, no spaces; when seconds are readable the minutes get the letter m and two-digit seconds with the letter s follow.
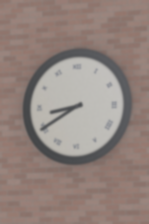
8h40
